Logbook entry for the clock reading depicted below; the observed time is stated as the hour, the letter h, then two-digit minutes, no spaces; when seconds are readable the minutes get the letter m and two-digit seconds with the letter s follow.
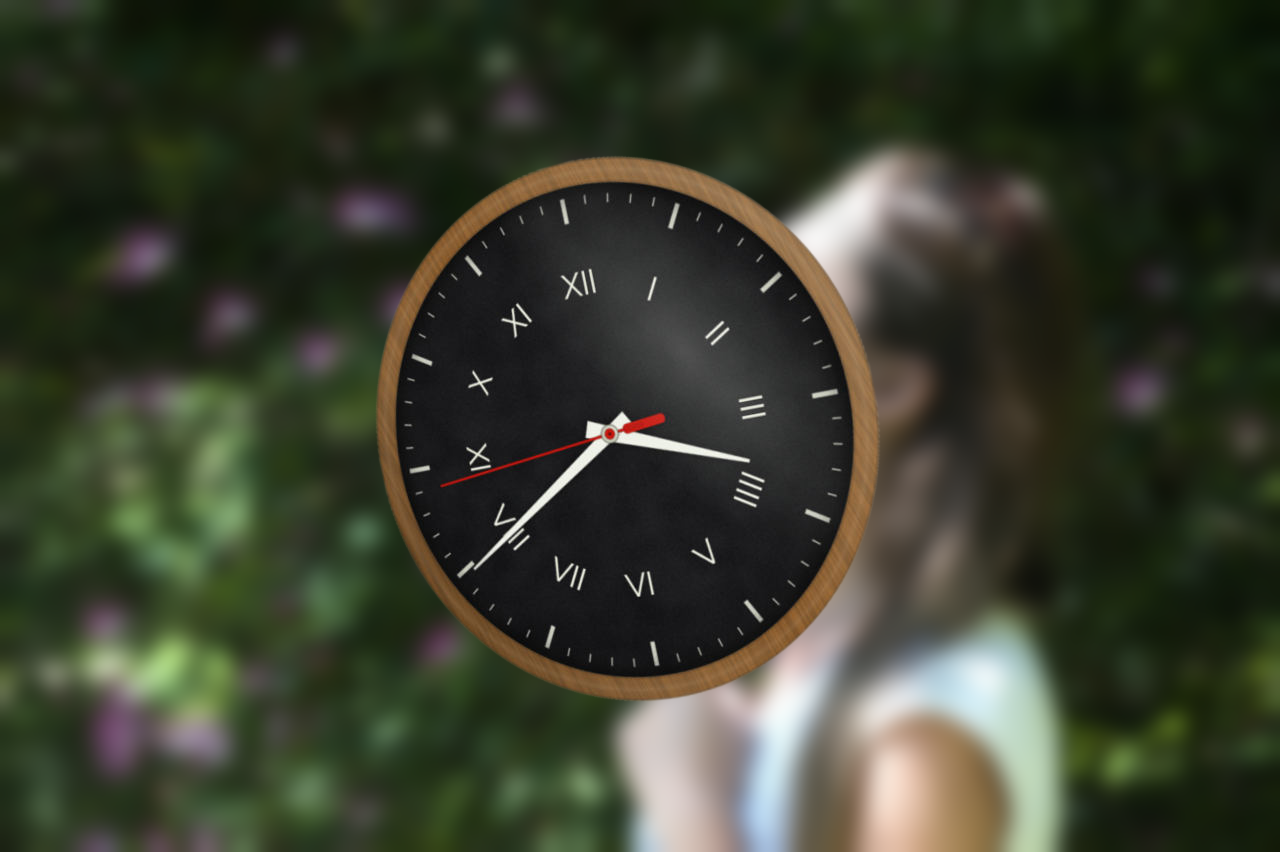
3h39m44s
